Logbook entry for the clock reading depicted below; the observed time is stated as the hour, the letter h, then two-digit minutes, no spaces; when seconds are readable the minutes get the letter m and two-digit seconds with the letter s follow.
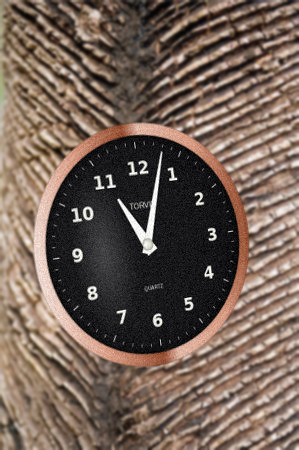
11h03
